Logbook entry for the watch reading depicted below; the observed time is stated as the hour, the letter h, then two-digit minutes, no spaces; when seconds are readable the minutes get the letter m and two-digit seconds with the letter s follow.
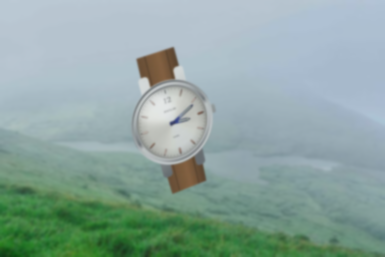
3h11
